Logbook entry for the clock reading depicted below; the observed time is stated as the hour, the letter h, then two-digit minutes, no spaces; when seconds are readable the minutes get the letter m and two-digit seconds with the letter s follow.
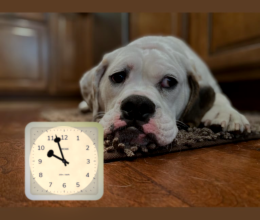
9h57
